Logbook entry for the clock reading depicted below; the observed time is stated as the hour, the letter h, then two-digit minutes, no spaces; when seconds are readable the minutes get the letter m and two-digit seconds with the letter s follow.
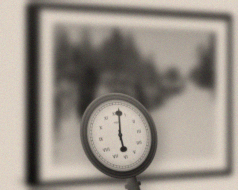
6h02
